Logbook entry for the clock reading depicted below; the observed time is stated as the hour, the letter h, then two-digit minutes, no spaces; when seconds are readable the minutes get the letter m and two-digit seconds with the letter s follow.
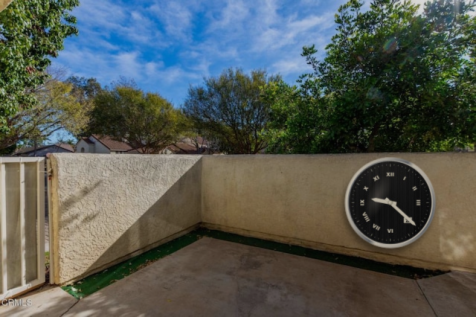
9h22
